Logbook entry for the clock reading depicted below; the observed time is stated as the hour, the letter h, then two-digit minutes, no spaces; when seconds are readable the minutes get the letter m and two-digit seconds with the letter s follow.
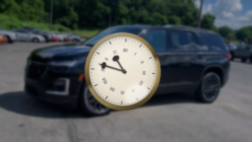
10h47
